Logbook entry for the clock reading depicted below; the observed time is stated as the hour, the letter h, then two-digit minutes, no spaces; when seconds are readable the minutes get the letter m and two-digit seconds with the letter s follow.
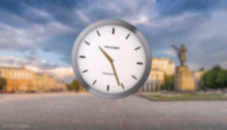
10h26
